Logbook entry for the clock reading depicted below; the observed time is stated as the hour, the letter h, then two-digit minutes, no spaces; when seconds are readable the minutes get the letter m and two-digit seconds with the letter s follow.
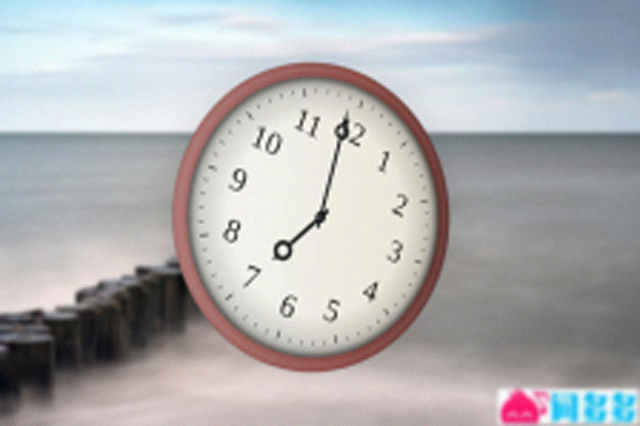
6h59
